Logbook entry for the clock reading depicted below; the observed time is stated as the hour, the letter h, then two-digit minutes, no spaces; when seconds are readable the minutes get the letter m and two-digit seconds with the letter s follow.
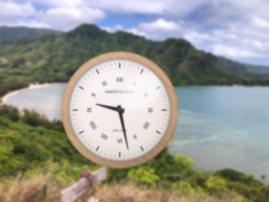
9h28
